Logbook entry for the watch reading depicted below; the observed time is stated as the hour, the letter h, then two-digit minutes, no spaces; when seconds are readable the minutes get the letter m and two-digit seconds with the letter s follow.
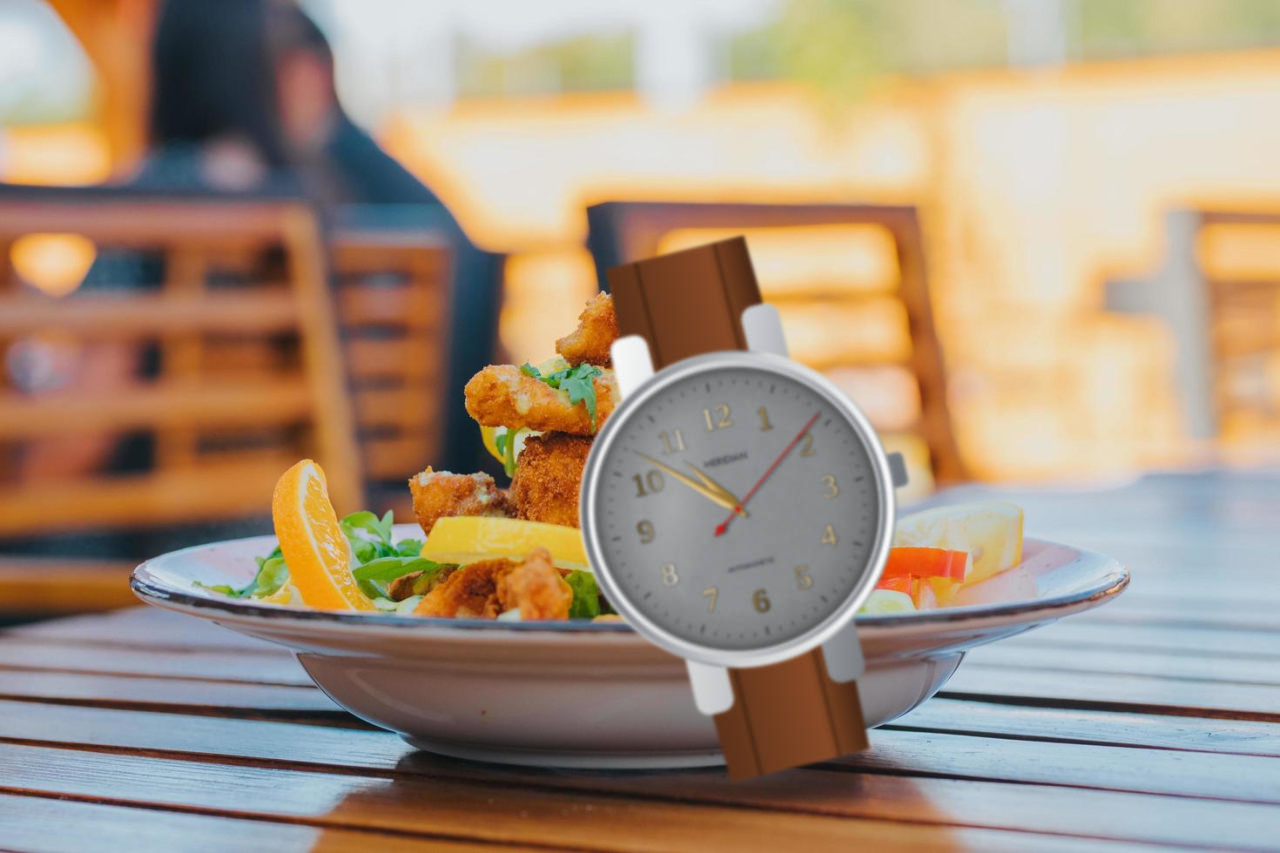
10h52m09s
